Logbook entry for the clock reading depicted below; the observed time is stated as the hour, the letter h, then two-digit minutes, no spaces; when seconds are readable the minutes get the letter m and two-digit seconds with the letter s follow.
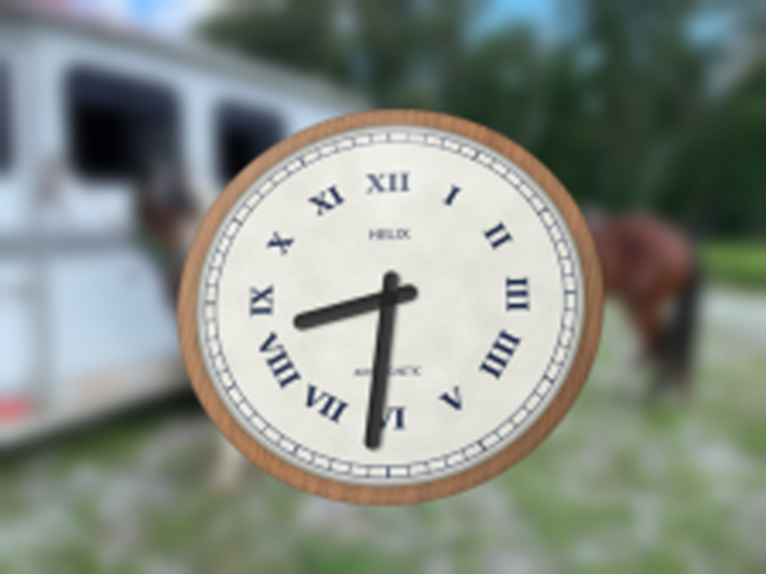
8h31
